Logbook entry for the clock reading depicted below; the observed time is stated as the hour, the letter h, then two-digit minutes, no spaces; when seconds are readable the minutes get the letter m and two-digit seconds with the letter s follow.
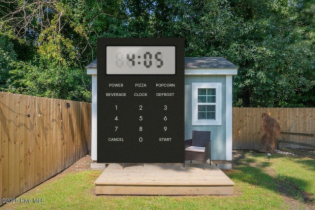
4h05
